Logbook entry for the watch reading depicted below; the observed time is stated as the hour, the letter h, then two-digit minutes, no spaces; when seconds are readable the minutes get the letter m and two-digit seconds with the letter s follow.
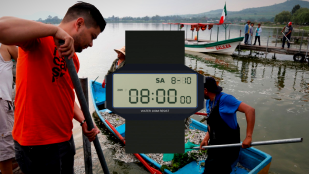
8h00m00s
